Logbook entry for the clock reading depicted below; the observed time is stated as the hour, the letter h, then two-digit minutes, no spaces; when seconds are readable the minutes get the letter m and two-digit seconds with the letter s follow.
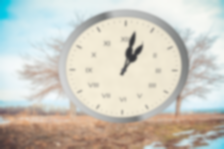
1h02
